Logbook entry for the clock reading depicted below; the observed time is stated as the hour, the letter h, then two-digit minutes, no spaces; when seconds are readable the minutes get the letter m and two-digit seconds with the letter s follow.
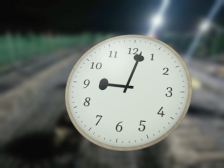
9h02
